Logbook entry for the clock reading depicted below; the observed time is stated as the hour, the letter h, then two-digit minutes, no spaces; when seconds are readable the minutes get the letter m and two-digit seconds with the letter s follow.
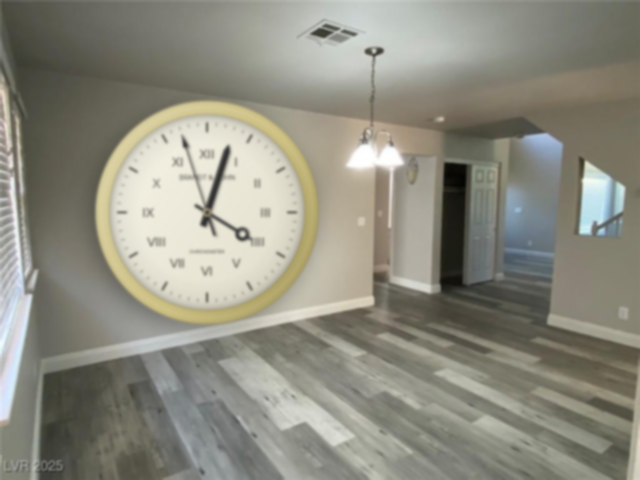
4h02m57s
